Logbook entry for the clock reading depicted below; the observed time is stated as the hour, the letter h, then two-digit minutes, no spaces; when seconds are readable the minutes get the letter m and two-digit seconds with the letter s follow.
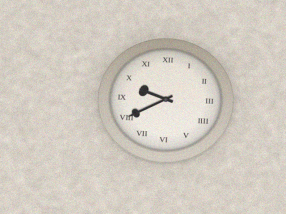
9h40
